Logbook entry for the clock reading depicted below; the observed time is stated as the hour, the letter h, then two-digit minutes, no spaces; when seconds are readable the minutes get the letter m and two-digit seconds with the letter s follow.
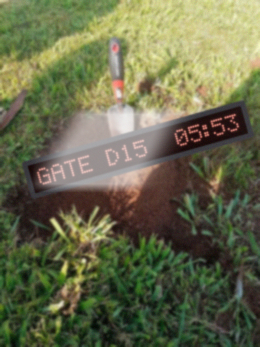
5h53
